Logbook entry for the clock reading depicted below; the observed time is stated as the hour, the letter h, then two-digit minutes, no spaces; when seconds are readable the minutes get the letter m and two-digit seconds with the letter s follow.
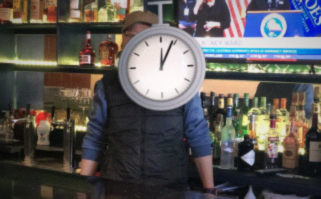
12h04
